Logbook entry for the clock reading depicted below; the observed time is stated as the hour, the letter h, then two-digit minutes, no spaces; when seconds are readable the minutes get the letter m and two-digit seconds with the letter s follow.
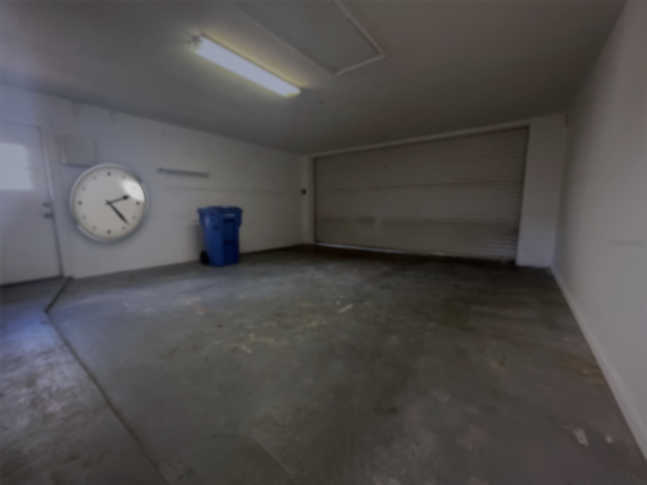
2h23
